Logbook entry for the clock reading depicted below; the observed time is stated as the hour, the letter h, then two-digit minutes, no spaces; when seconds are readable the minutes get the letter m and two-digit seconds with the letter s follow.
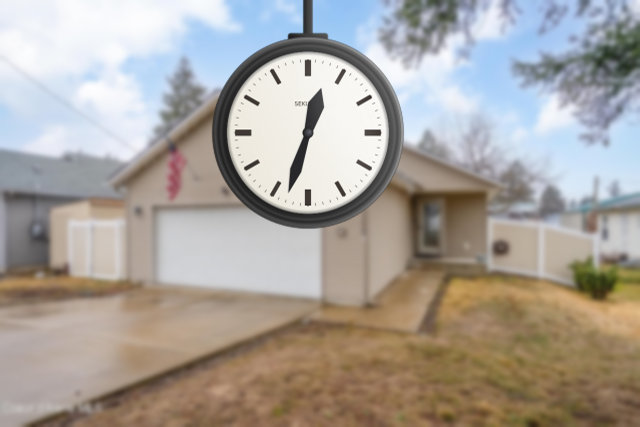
12h33
